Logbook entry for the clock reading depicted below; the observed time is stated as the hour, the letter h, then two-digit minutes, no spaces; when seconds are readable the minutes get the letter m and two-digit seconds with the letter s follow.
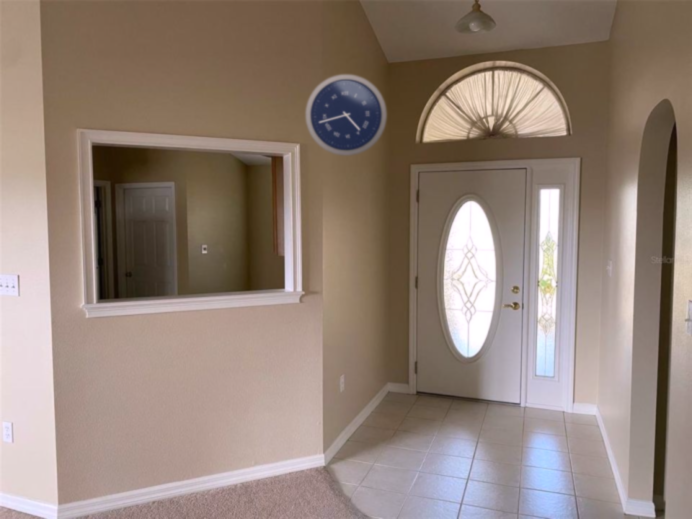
4h43
